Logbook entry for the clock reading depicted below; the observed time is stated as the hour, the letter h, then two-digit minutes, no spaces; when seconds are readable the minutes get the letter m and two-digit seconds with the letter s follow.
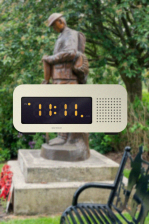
11h11
